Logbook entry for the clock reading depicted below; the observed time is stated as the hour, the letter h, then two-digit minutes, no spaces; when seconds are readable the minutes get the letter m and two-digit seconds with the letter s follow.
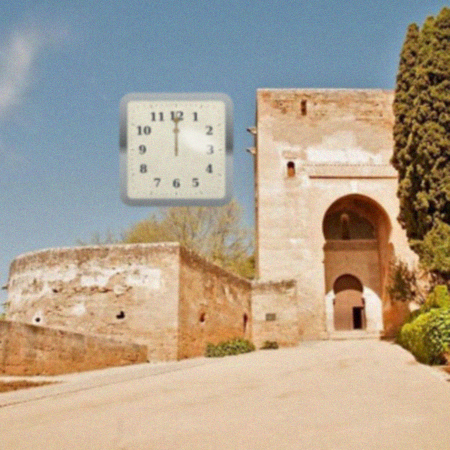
12h00
